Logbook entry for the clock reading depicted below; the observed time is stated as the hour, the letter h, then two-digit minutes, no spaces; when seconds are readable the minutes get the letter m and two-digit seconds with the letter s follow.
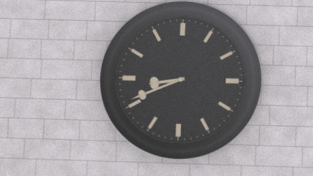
8h41
